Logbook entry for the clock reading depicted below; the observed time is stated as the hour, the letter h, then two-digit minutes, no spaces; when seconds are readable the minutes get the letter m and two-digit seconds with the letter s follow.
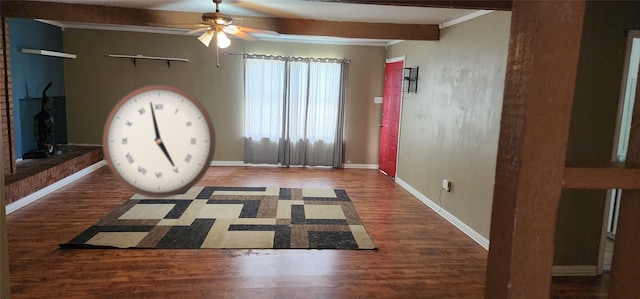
4h58
